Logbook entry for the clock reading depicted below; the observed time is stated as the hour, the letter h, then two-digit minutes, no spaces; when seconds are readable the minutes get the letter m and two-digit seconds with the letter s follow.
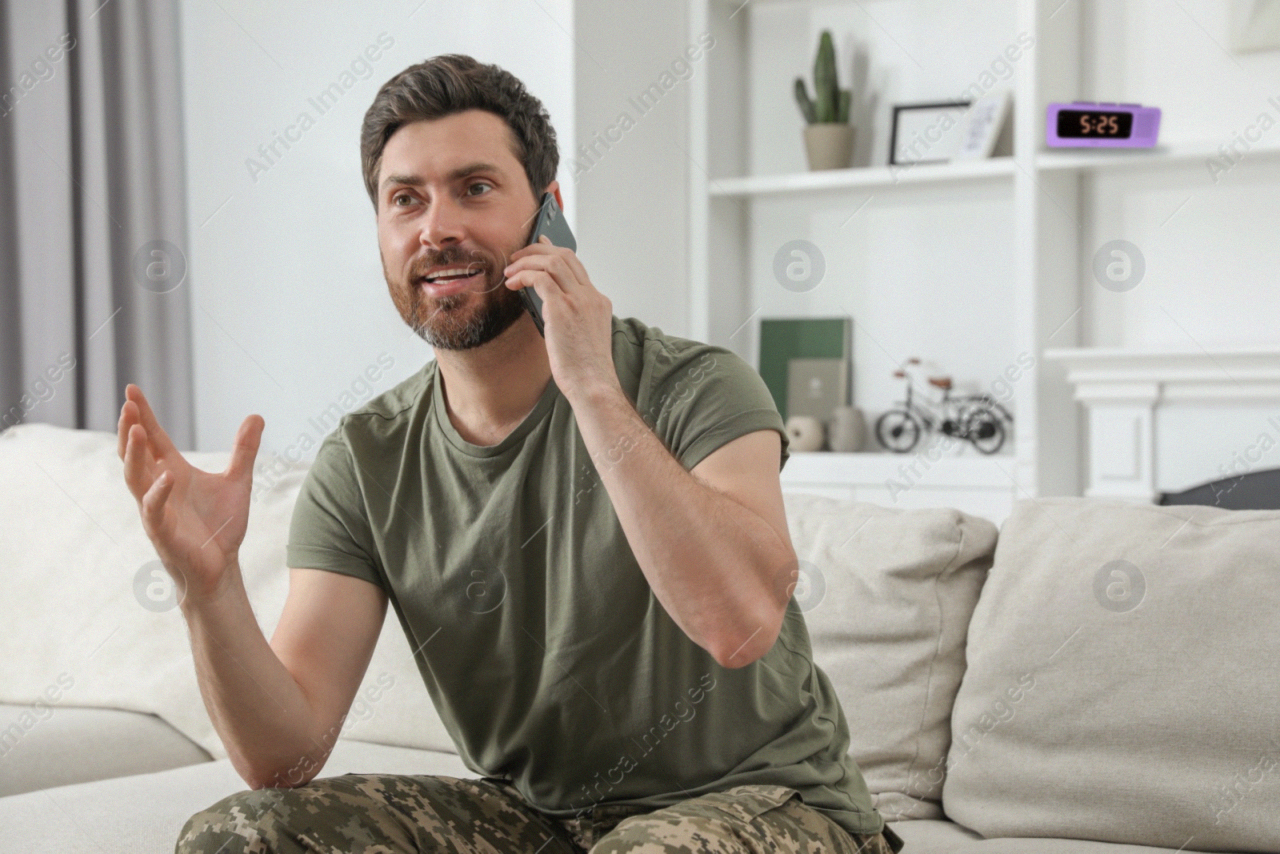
5h25
